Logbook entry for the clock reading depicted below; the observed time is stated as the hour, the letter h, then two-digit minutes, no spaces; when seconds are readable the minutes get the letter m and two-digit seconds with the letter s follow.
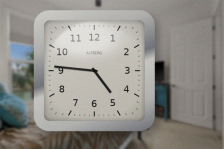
4h46
